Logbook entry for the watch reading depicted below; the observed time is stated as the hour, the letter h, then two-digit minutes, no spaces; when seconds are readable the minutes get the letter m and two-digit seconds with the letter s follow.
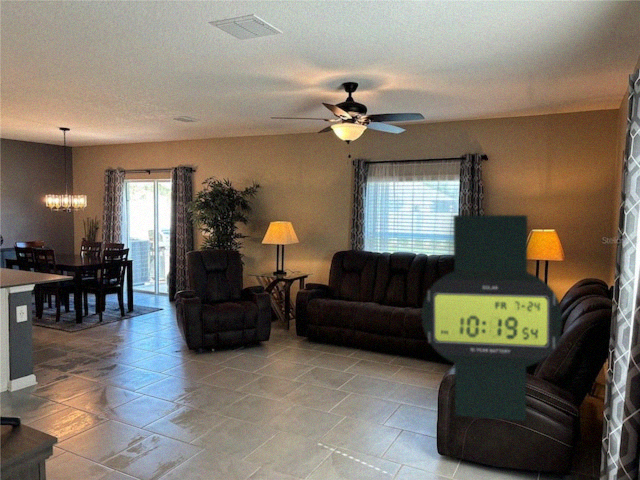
10h19m54s
